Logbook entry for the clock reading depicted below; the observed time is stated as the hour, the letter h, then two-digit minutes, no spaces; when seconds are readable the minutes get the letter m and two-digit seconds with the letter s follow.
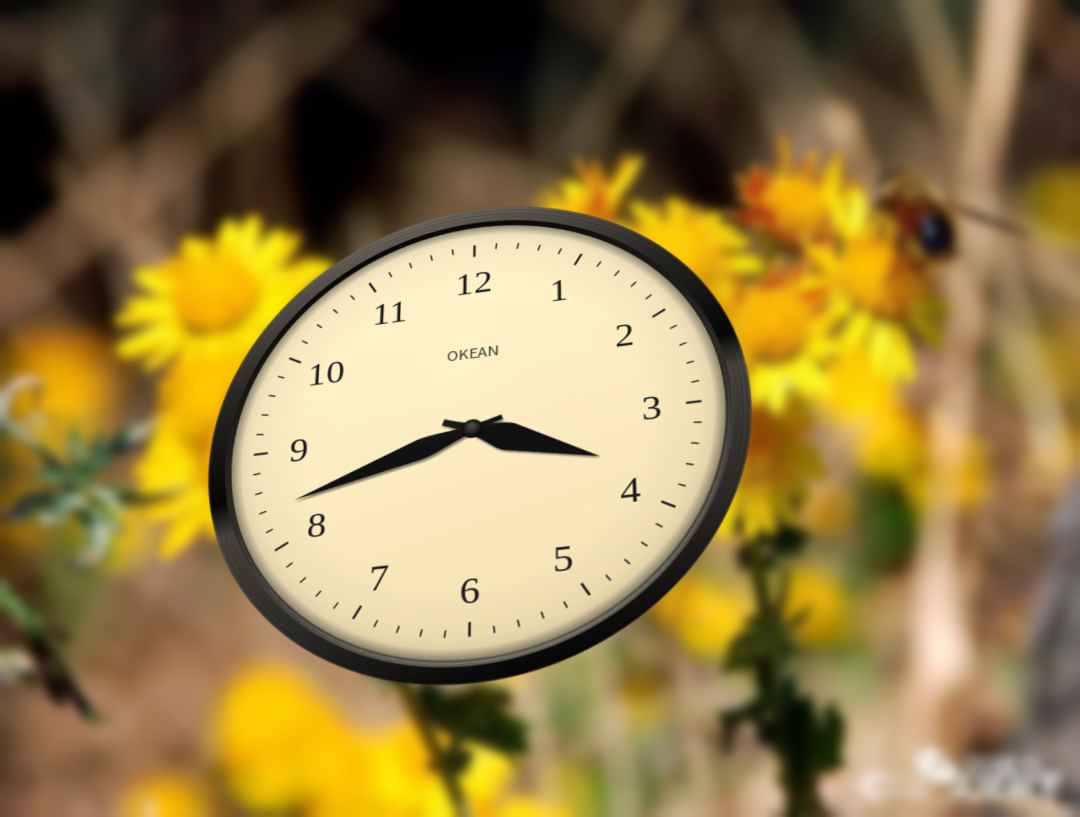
3h42
